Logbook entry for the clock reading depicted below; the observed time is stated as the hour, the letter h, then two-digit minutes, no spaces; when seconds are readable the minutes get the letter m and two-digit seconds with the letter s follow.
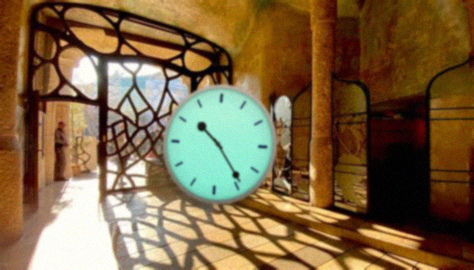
10h24
